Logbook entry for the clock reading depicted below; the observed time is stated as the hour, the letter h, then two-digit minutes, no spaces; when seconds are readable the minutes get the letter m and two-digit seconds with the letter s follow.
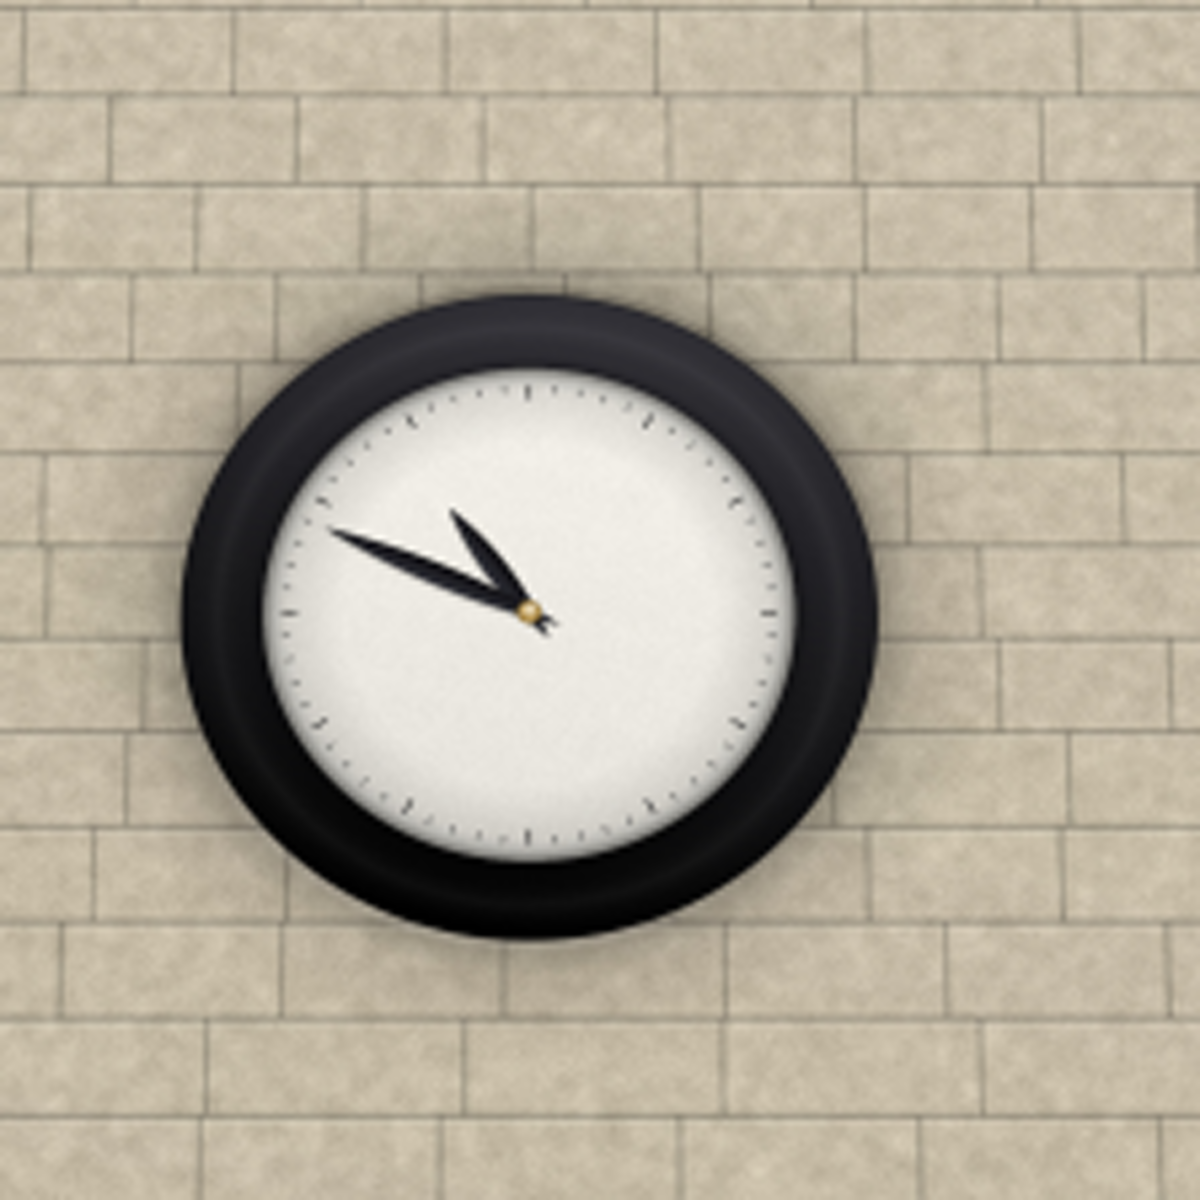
10h49
